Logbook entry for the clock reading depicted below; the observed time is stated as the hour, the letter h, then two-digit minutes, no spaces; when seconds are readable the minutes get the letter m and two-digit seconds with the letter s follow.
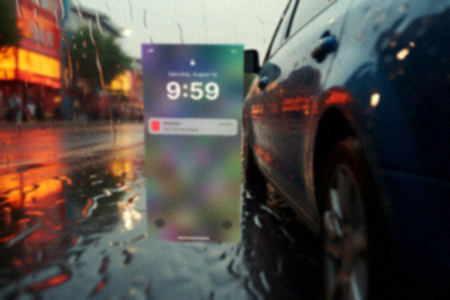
9h59
